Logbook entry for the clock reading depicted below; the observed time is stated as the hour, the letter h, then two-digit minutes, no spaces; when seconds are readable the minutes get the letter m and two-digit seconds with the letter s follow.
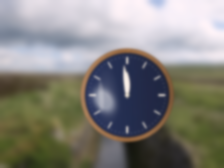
11h59
